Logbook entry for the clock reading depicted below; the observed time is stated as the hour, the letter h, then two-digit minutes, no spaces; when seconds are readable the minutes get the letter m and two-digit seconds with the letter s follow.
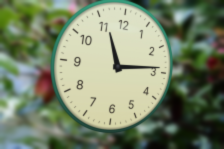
11h14
